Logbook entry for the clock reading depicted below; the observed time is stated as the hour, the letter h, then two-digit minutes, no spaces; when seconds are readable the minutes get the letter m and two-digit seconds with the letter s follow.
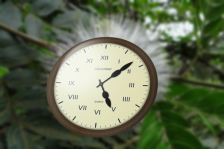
5h08
